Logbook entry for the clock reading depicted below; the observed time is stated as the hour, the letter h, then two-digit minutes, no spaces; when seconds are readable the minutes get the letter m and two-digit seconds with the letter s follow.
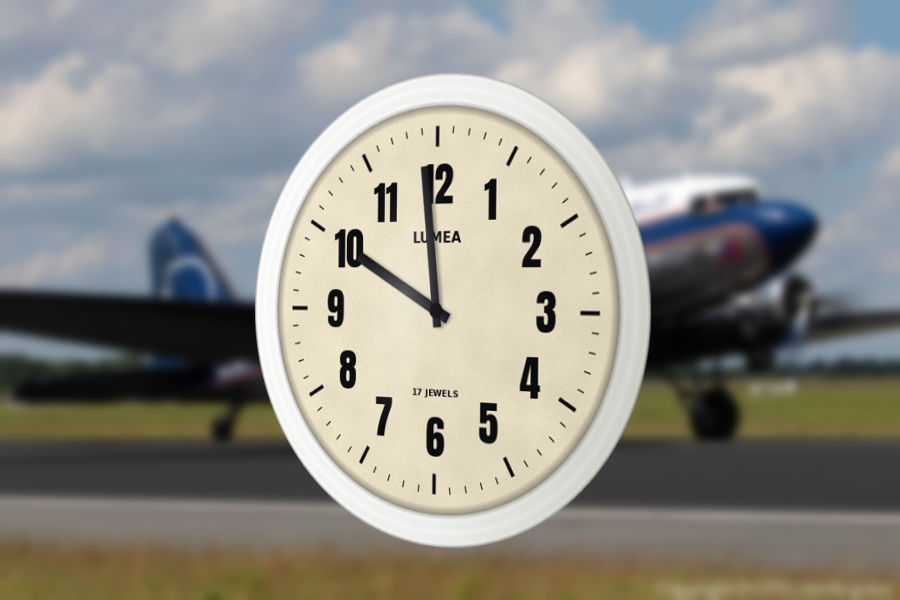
9h59
